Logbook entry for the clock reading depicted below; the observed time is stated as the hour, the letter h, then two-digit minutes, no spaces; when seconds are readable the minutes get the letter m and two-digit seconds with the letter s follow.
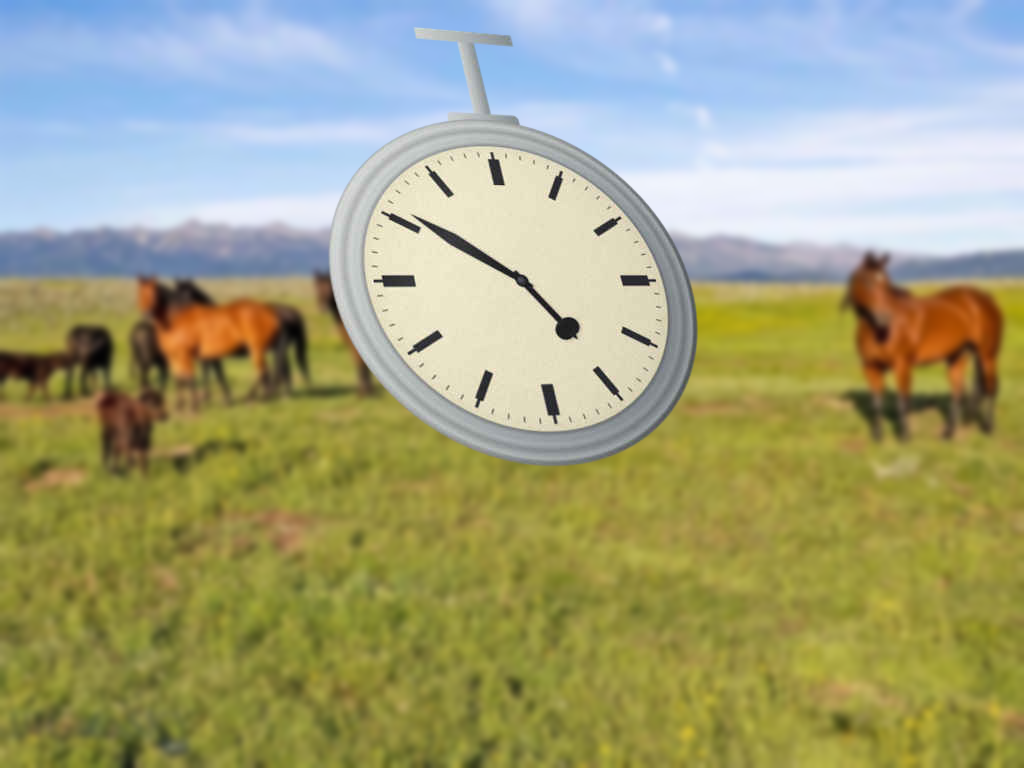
4h51
